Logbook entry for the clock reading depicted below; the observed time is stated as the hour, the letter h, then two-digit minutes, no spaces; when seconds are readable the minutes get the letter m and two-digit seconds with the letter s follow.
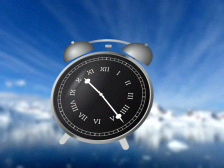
10h23
